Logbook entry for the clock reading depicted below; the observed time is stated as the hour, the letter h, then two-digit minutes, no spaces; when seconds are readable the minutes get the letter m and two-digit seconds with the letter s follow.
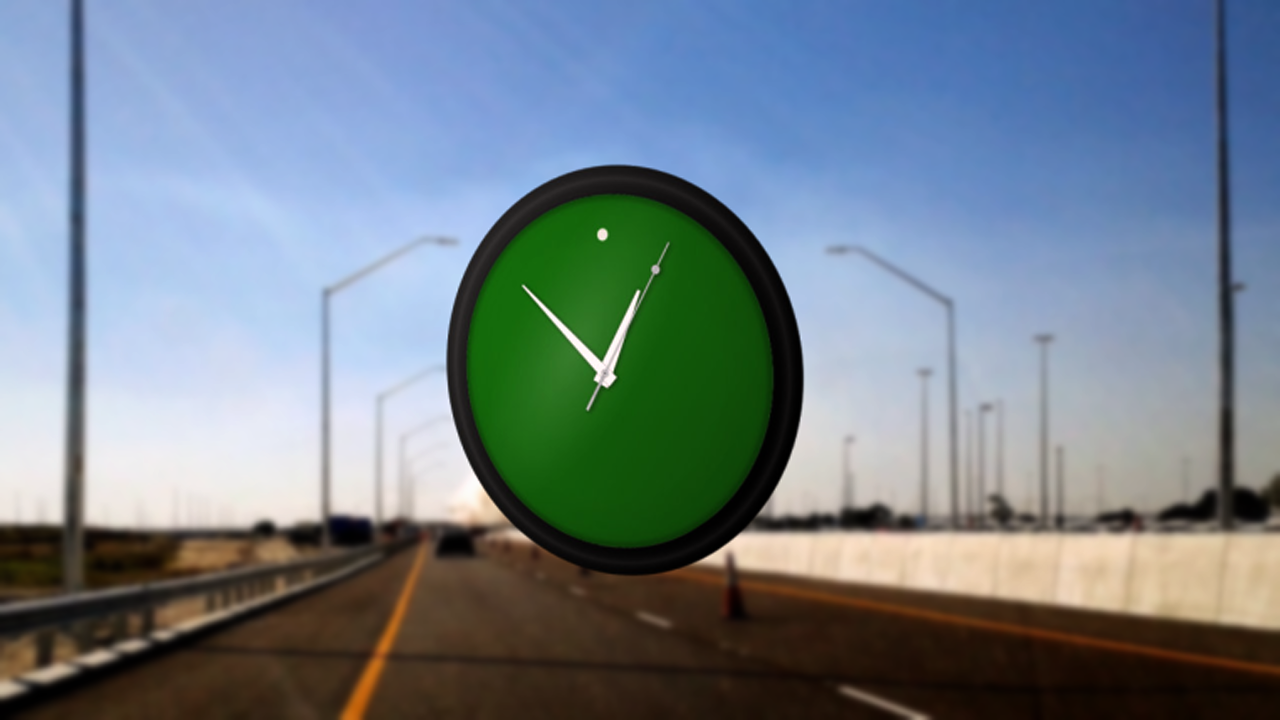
12h52m05s
